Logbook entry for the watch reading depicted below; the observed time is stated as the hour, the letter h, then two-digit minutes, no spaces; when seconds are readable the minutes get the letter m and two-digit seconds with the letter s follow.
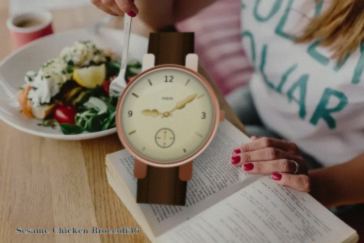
9h09
